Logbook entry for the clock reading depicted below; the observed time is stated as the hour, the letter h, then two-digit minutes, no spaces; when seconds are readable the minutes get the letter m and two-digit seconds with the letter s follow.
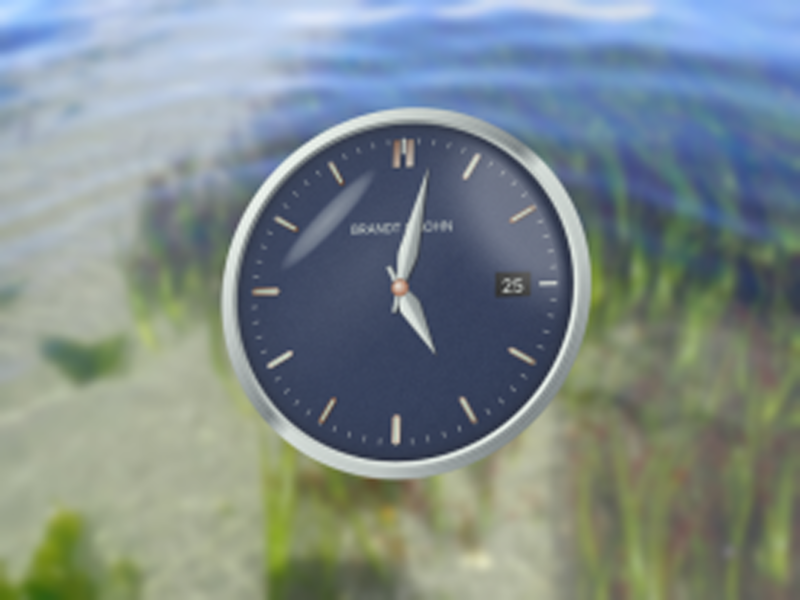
5h02
